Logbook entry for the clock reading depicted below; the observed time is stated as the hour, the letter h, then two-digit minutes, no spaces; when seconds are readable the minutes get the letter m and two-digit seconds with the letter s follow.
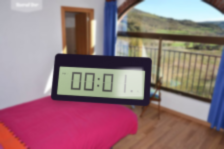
0h01
